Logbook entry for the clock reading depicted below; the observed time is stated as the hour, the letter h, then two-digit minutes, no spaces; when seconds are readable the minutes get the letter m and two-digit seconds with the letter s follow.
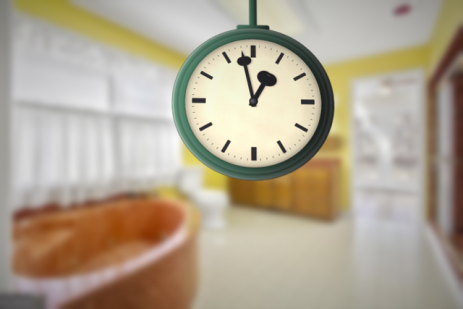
12h58
